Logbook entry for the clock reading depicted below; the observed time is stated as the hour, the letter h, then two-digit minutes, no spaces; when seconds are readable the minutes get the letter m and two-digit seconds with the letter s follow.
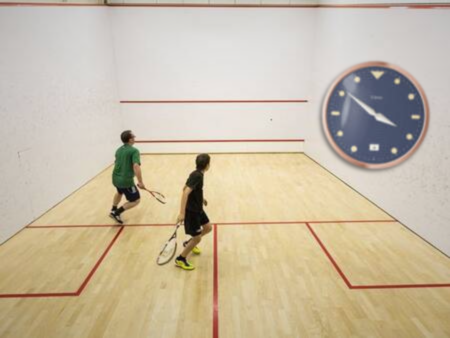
3h51
